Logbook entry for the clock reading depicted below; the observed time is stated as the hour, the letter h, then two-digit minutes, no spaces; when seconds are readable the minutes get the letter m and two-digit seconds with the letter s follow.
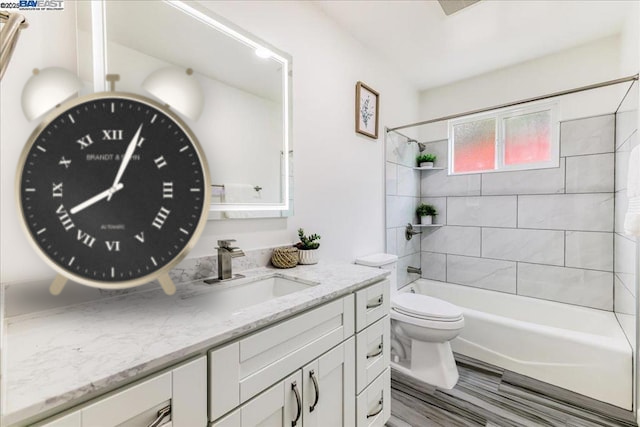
8h04
